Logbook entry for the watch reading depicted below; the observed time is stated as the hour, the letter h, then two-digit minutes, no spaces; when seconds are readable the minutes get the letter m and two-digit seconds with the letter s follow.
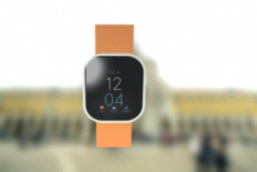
12h04
